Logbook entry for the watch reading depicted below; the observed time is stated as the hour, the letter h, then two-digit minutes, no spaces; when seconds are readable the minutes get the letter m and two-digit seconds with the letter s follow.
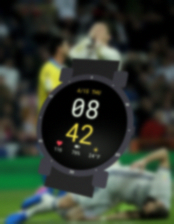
8h42
